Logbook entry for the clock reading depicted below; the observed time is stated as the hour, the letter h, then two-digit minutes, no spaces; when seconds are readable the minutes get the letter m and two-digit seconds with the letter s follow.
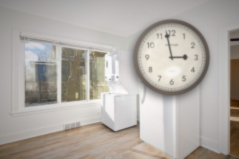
2h58
